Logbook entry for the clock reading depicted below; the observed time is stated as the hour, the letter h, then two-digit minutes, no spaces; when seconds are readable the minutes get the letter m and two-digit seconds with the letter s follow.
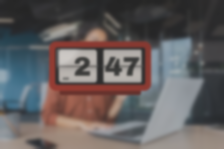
2h47
